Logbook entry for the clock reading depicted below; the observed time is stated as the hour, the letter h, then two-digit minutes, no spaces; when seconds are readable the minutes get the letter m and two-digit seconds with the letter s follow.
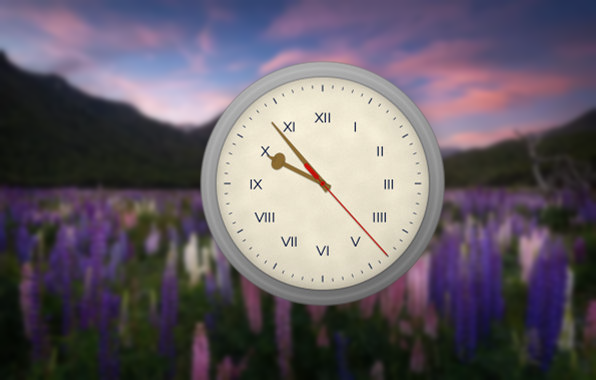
9h53m23s
